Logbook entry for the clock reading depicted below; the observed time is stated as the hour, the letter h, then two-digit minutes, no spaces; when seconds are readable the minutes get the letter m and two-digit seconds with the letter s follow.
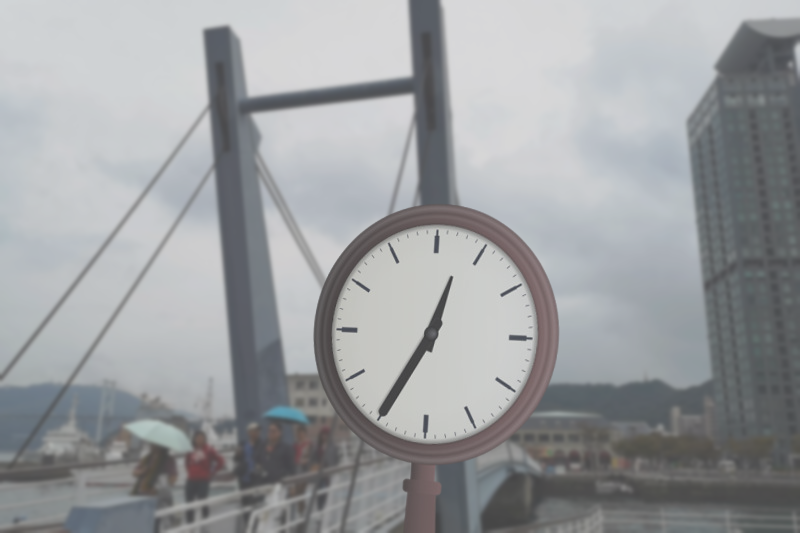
12h35
